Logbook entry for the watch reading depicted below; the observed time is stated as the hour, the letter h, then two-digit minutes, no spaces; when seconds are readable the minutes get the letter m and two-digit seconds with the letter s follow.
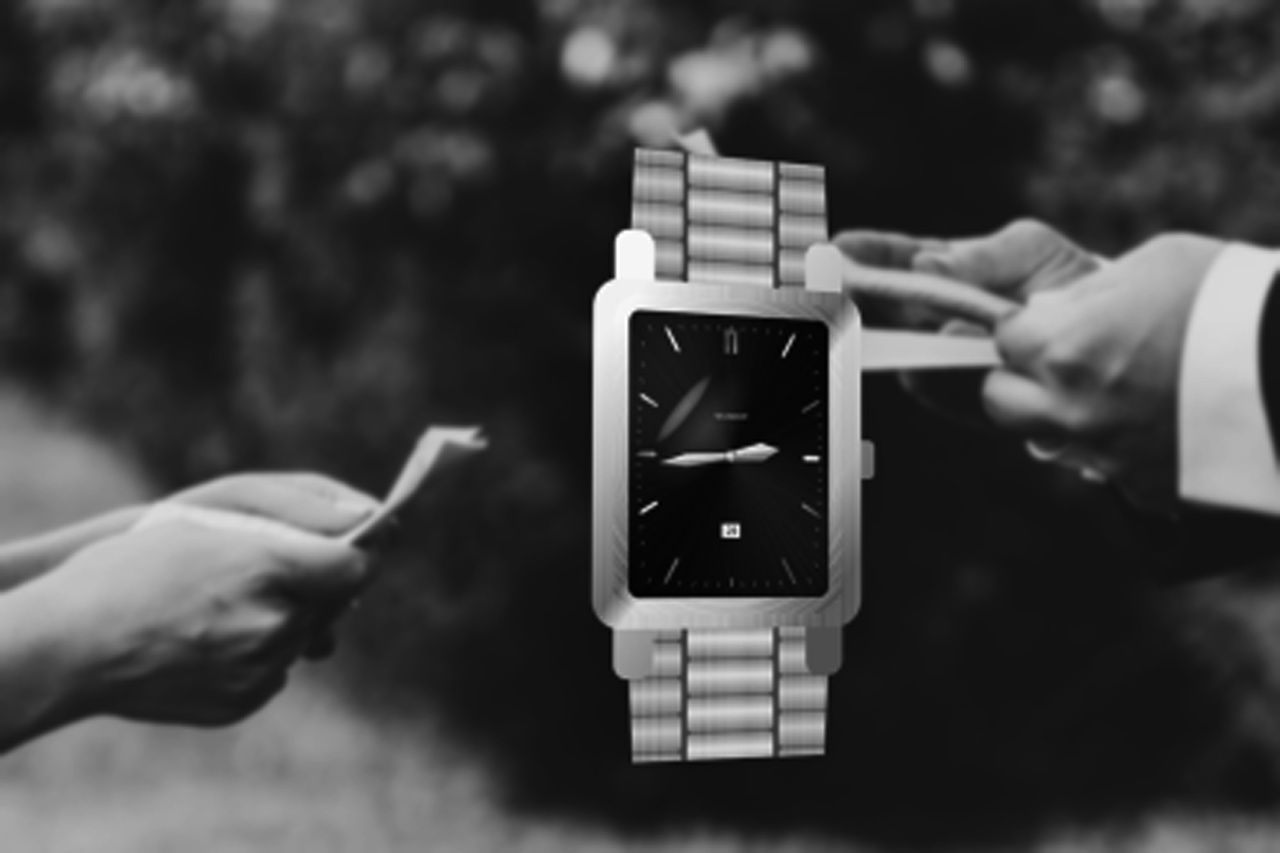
2h44
